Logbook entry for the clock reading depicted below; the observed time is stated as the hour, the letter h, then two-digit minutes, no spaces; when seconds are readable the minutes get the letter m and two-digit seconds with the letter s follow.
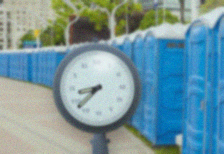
8h38
